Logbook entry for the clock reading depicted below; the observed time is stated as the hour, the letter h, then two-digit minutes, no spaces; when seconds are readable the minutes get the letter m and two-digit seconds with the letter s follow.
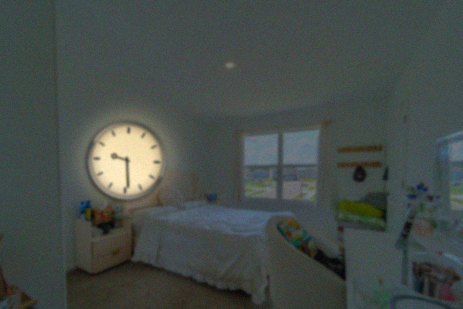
9h29
